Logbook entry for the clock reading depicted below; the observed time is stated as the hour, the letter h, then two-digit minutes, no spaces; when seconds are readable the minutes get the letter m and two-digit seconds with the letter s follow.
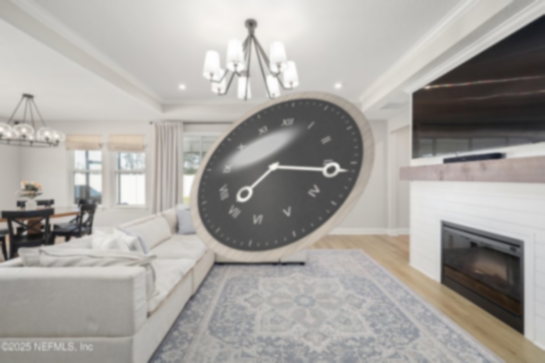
7h16
